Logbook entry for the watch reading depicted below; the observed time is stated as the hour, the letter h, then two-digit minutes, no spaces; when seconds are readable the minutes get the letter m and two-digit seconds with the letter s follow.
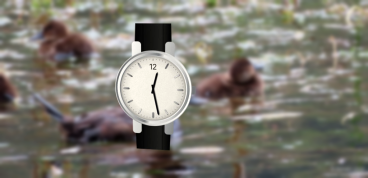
12h28
